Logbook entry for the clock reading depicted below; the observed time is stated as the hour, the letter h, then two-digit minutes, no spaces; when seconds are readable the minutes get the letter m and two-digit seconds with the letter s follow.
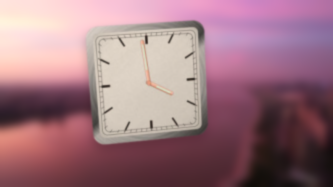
3h59
